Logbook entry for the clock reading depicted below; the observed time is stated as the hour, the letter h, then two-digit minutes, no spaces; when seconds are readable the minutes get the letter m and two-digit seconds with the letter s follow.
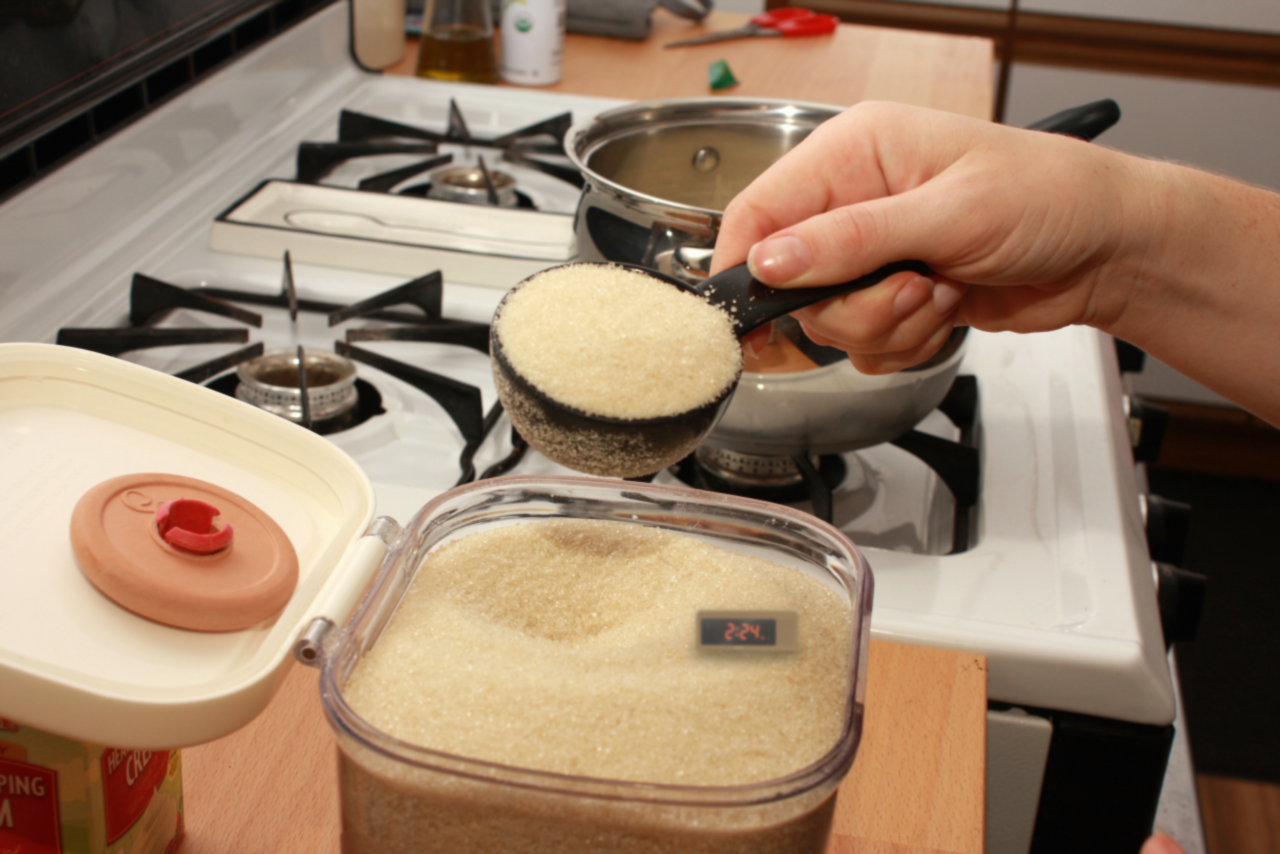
2h24
